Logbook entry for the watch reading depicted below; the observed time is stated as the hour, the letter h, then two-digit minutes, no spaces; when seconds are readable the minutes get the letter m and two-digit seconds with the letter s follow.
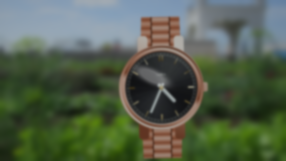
4h34
